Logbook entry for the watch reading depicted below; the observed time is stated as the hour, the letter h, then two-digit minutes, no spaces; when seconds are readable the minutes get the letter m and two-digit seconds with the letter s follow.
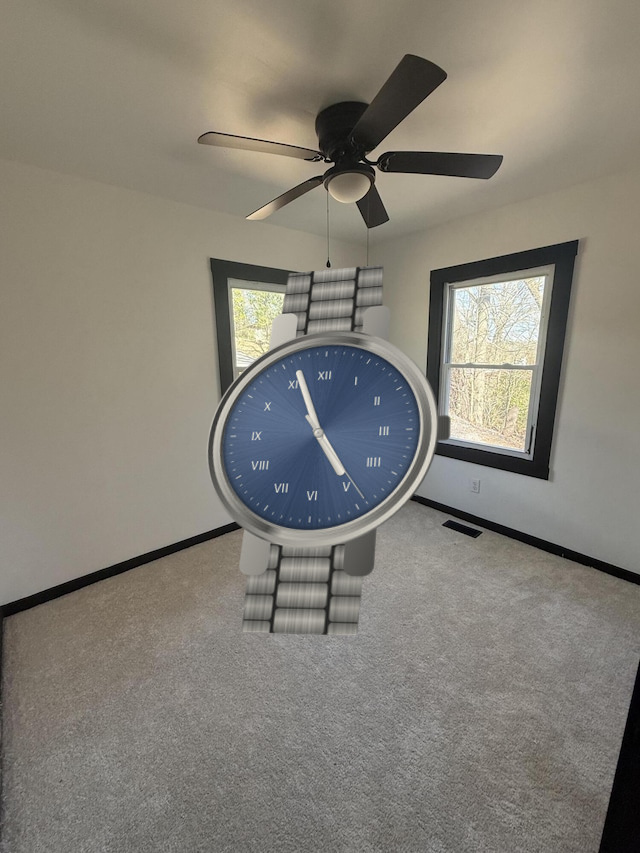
4h56m24s
